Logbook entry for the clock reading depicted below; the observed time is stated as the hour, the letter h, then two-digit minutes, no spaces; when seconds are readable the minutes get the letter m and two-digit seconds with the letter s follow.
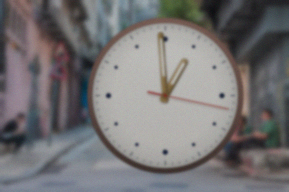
12h59m17s
